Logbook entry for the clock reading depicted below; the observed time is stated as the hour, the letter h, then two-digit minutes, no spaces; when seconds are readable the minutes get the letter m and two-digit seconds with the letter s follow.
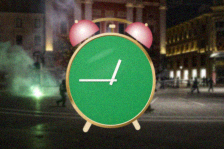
12h45
